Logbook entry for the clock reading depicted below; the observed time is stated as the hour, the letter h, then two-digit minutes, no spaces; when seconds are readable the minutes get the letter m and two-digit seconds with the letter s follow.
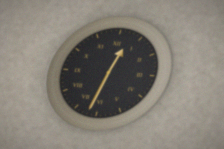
12h32
